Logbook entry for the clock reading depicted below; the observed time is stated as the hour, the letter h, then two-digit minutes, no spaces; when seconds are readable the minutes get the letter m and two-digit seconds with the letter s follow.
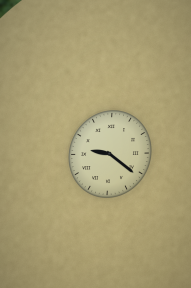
9h21
